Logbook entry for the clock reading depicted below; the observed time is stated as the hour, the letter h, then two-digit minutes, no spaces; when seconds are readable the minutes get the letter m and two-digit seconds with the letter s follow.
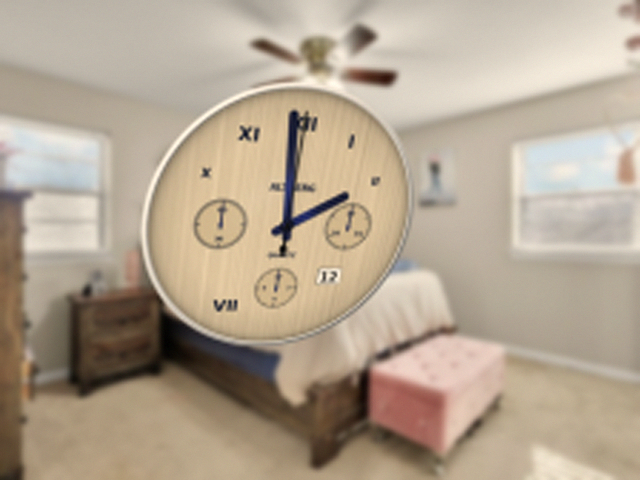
1h59
